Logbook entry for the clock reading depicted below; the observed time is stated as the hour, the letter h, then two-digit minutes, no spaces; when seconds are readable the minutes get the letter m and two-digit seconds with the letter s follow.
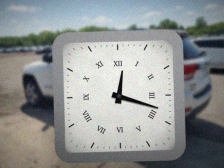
12h18
